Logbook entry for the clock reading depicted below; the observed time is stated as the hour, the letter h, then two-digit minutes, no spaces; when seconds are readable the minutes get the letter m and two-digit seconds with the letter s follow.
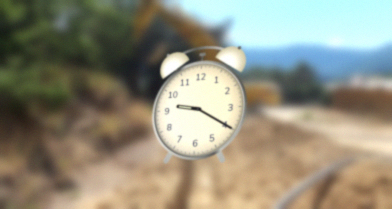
9h20
